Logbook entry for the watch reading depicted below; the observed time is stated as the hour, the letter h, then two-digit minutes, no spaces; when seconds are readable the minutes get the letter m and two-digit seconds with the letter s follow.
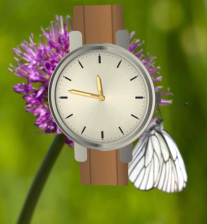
11h47
